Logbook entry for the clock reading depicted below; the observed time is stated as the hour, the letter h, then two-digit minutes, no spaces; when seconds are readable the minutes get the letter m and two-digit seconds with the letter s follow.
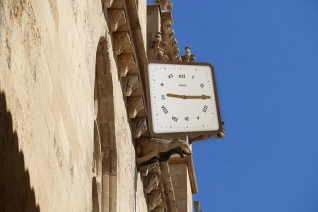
9h15
